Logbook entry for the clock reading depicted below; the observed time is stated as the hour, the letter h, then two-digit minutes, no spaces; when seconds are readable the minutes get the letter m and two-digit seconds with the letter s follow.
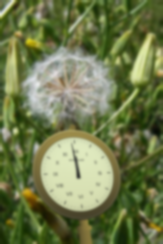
11h59
